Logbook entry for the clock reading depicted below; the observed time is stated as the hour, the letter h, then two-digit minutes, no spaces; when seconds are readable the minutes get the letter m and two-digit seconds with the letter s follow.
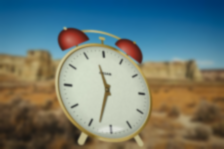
11h33
